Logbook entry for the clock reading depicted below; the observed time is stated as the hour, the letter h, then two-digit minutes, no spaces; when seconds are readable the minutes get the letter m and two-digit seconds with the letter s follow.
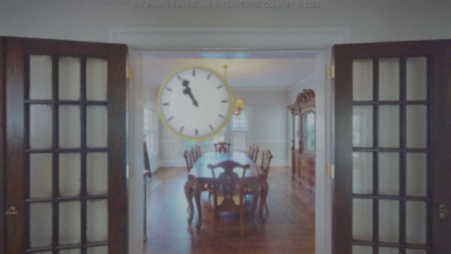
10h56
